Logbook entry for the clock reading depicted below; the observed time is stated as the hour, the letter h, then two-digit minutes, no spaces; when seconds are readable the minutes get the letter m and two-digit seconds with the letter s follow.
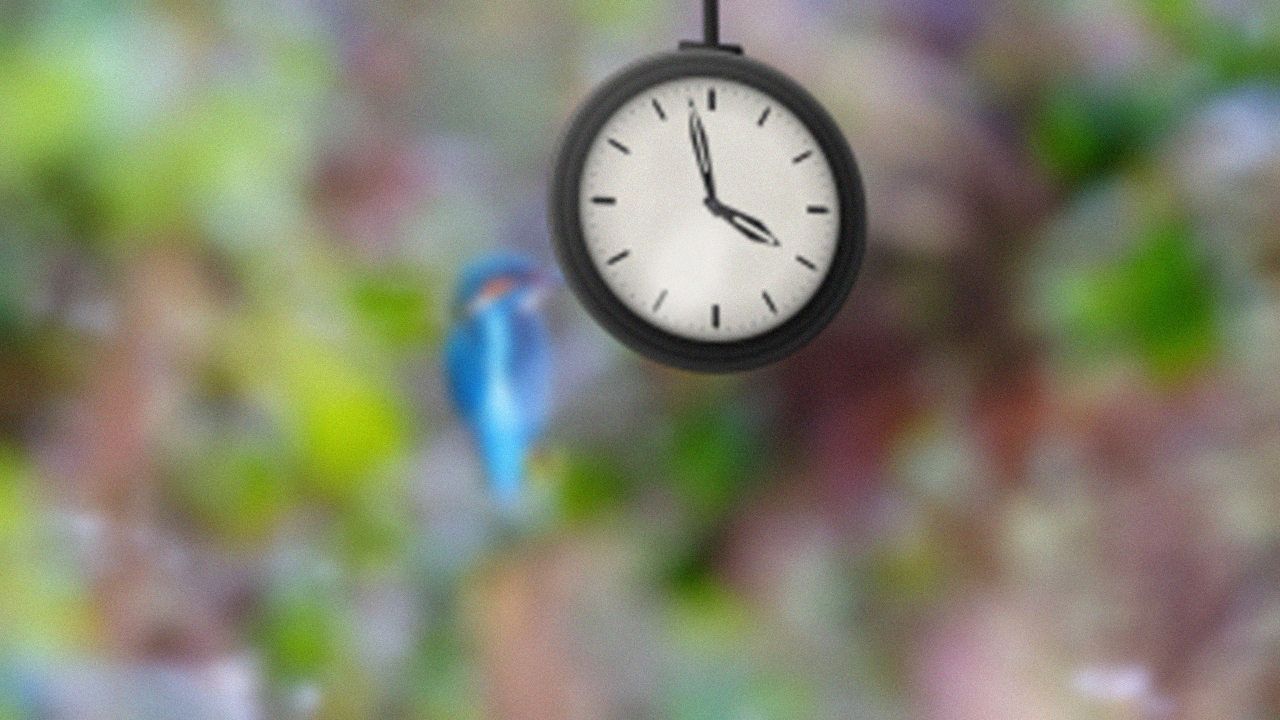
3h58
